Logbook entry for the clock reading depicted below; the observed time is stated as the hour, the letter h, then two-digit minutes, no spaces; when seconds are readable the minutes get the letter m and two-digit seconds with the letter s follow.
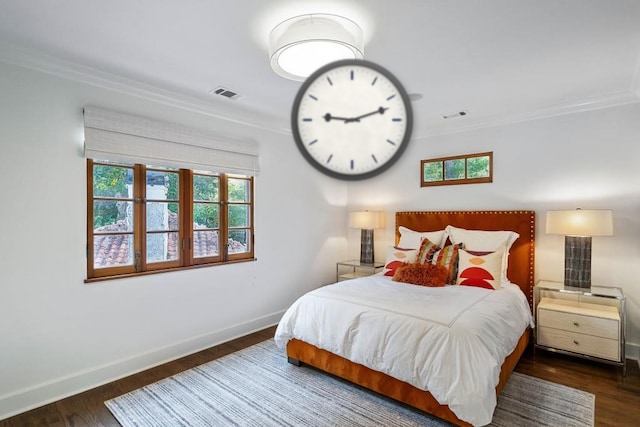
9h12
